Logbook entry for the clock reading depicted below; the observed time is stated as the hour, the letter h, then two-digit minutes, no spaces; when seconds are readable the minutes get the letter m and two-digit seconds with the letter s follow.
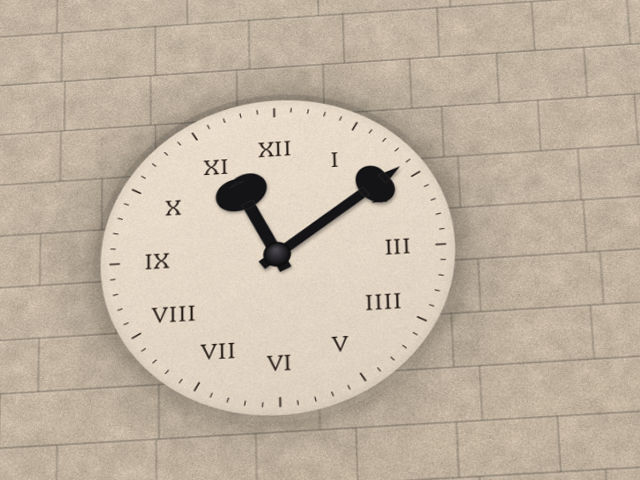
11h09
